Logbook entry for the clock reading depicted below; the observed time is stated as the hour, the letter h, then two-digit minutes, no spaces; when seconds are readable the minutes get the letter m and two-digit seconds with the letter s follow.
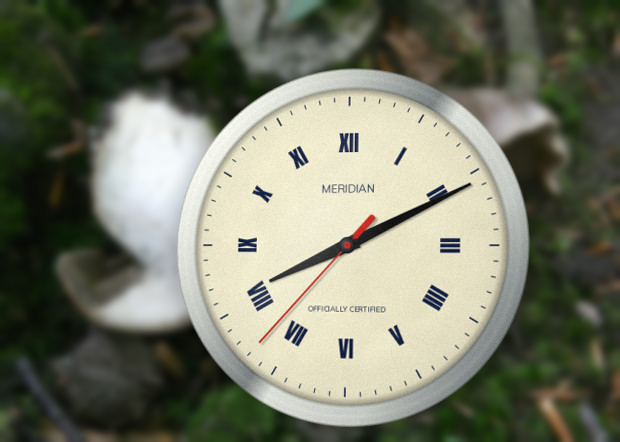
8h10m37s
